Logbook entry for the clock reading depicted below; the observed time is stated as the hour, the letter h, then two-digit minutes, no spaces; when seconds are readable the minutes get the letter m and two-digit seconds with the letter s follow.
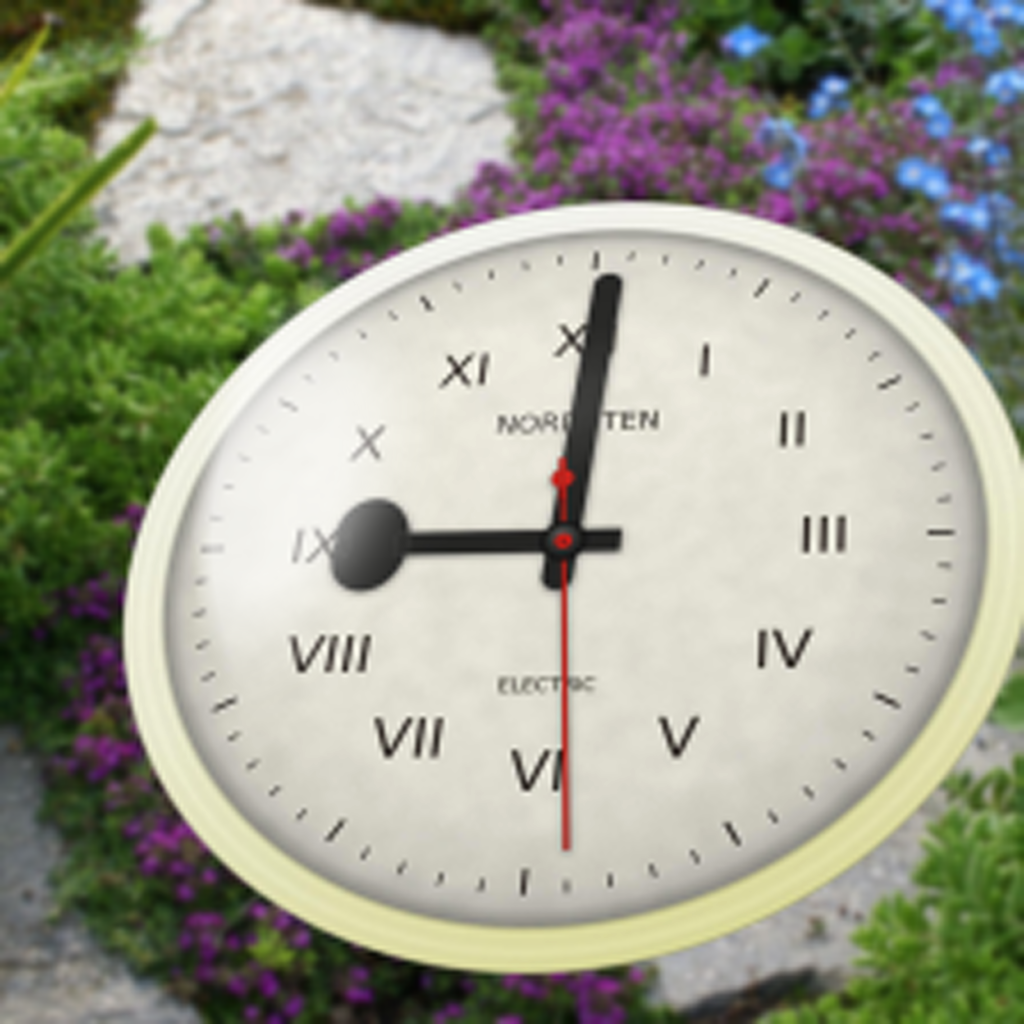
9h00m29s
